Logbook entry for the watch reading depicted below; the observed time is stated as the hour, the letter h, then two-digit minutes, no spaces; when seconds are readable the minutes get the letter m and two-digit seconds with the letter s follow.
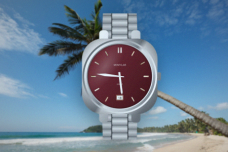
5h46
